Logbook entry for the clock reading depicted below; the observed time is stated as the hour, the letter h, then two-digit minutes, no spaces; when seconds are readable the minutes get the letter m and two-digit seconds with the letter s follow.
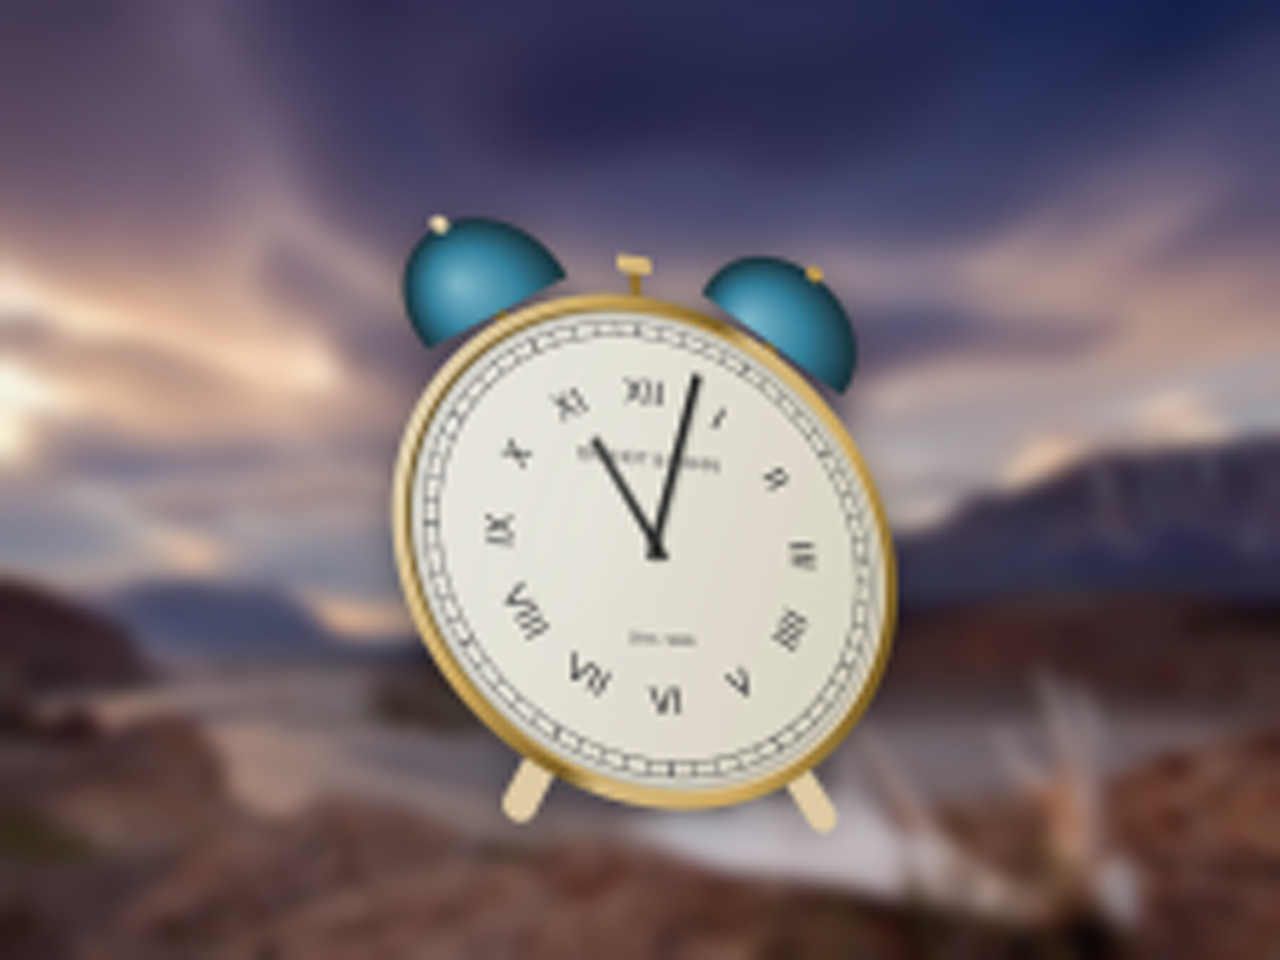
11h03
